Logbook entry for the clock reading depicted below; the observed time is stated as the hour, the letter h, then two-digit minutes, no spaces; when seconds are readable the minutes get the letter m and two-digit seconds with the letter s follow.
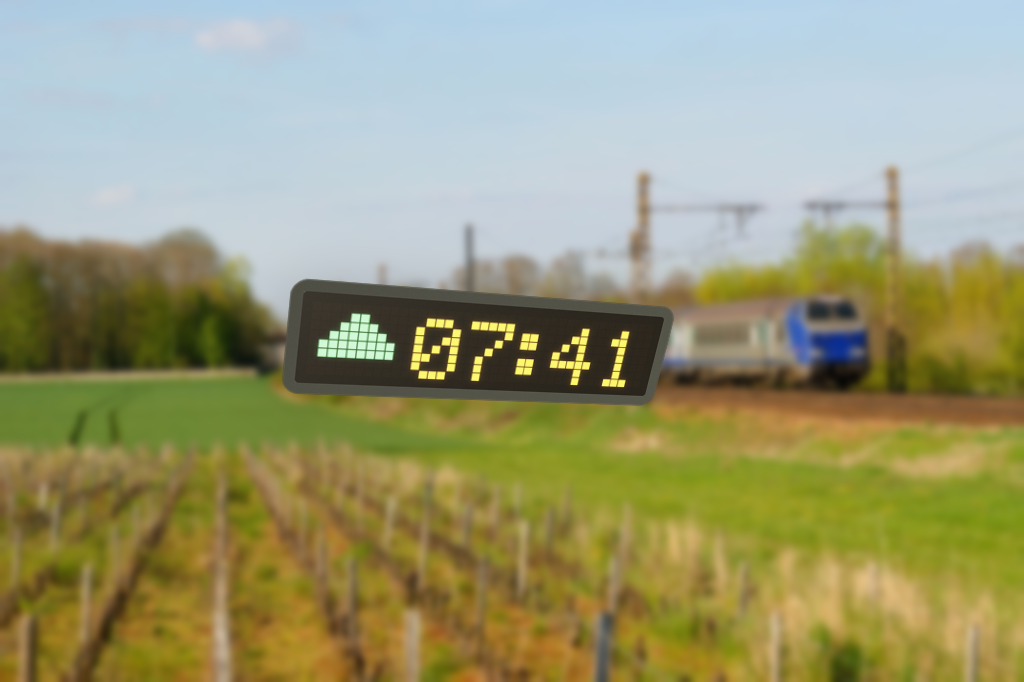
7h41
